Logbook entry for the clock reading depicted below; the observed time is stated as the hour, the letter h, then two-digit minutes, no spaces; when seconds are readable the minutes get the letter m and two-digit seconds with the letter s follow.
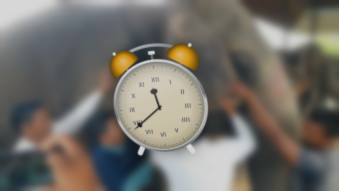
11h39
